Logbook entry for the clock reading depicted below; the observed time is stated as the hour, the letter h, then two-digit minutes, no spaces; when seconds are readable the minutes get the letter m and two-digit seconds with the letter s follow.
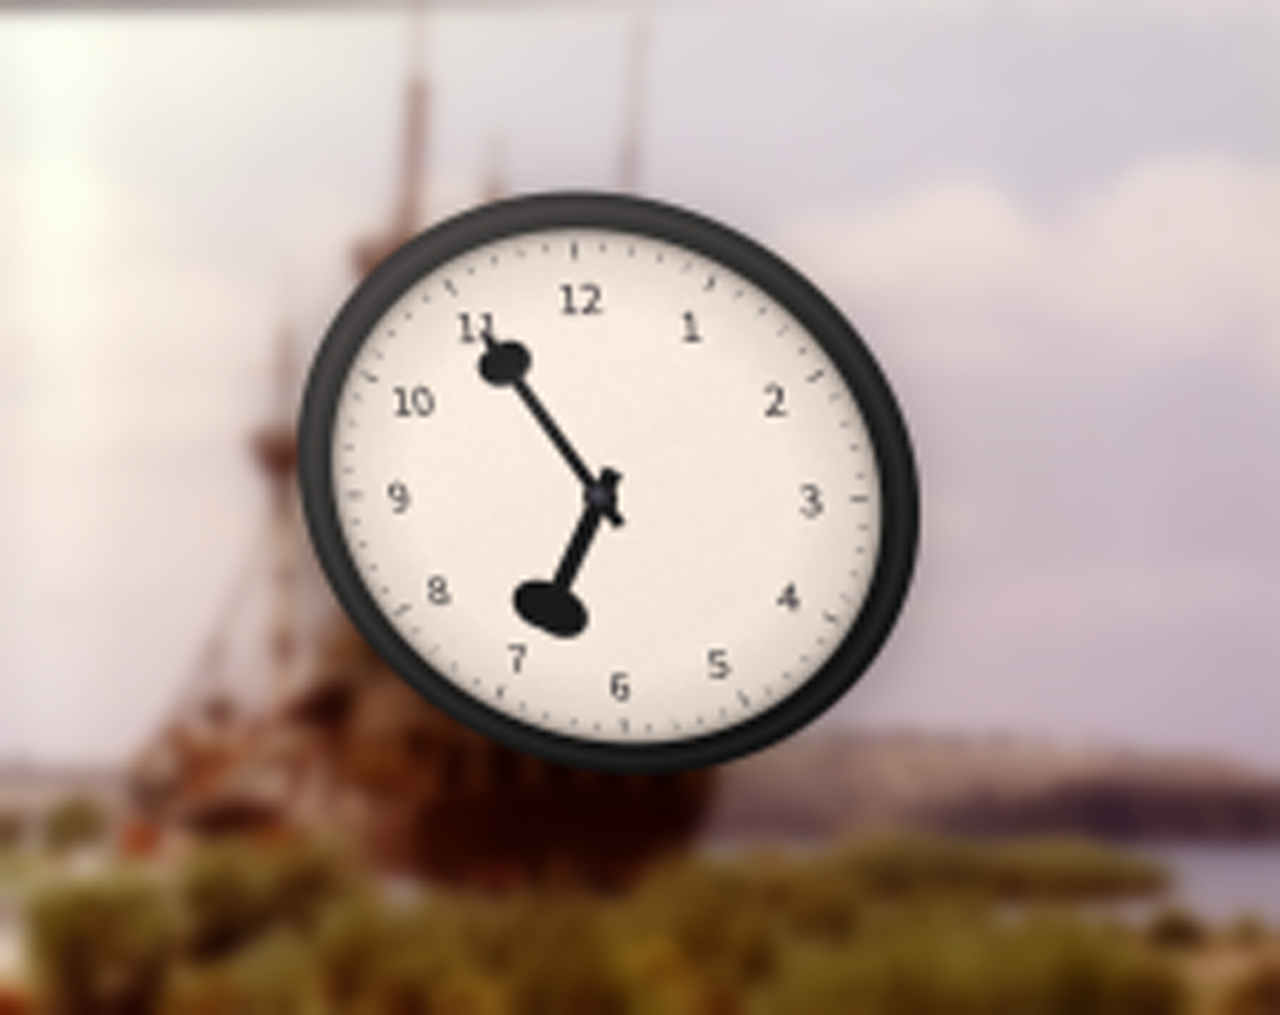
6h55
